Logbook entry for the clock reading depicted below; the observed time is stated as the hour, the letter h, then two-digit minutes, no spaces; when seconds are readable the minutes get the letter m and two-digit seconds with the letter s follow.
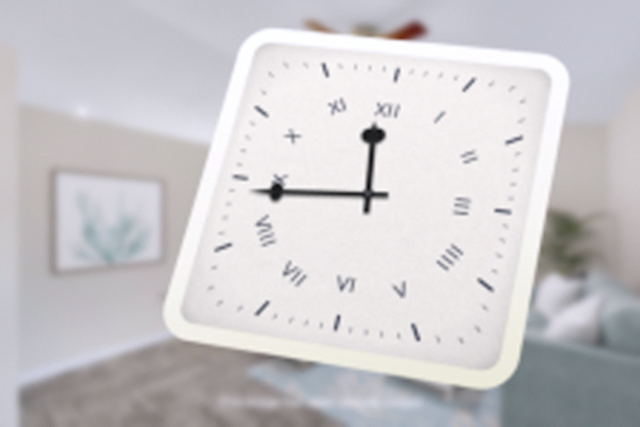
11h44
